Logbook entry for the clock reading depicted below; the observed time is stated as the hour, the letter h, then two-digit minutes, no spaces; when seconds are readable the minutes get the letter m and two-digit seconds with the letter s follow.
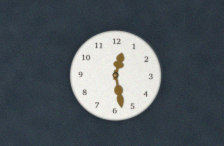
12h28
